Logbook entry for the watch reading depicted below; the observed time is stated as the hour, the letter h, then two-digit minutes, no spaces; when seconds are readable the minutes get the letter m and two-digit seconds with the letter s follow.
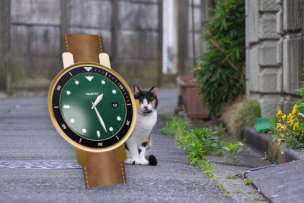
1h27
